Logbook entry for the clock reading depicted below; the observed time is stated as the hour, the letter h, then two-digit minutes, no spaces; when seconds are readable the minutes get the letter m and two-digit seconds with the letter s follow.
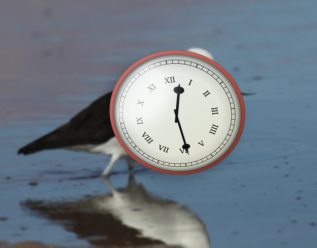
12h29
